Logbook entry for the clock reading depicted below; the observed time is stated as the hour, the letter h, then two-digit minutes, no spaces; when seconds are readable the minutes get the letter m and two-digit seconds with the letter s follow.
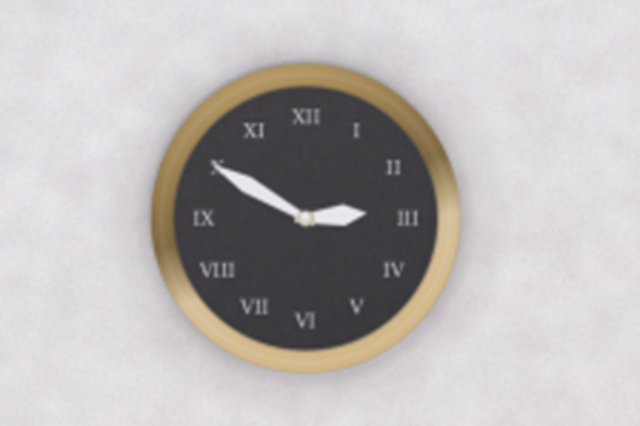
2h50
